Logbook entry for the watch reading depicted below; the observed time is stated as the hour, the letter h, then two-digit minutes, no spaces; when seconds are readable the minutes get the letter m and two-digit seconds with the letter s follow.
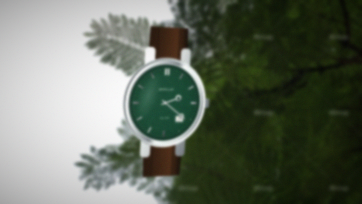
2h21
